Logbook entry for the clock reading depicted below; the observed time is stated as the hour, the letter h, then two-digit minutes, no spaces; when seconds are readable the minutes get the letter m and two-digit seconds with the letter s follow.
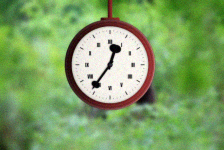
12h36
